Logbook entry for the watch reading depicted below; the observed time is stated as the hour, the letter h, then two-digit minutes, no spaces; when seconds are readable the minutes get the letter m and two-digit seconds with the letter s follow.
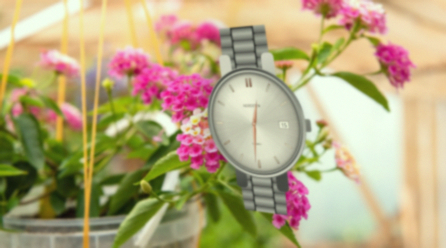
12h31
